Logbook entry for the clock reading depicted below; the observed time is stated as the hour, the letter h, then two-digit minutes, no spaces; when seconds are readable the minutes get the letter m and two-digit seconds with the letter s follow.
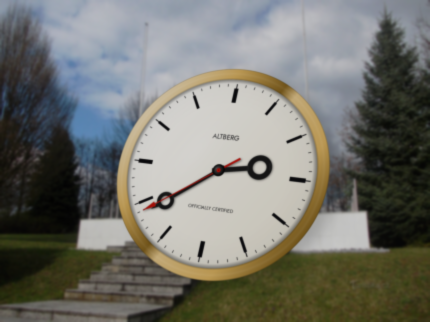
2h38m39s
